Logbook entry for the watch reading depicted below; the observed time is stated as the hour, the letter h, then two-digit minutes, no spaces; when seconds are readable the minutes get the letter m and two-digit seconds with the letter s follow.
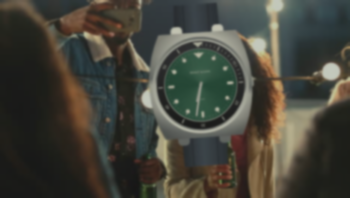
6h32
